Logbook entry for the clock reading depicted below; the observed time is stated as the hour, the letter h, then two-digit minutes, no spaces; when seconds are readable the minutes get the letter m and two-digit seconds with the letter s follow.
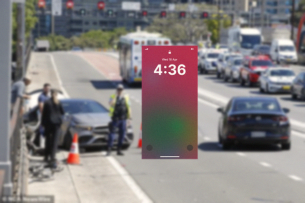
4h36
